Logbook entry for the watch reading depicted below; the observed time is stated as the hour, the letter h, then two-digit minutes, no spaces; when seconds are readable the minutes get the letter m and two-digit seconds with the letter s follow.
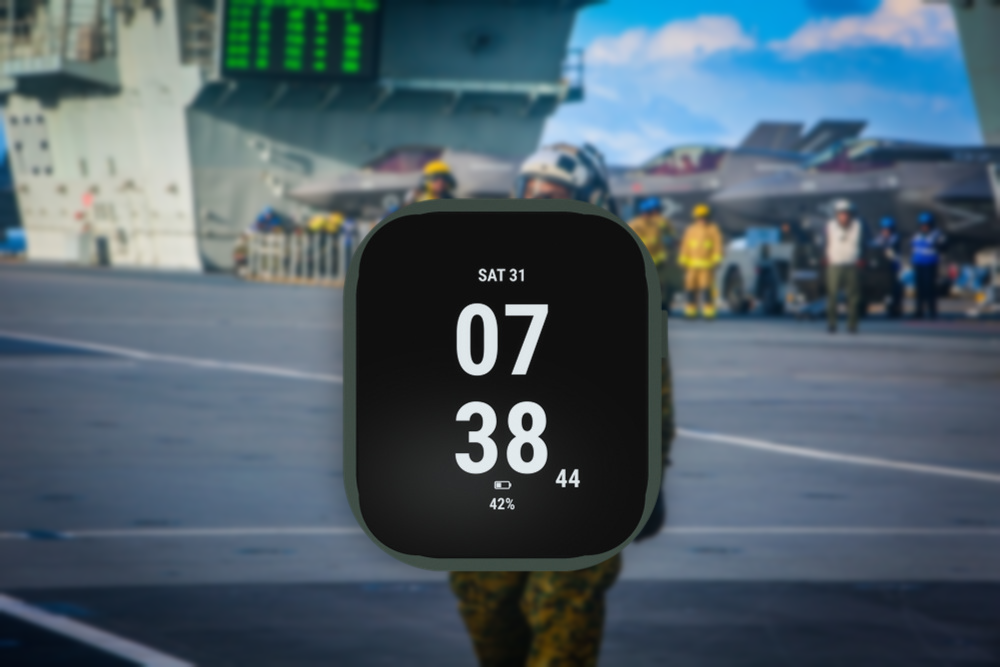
7h38m44s
